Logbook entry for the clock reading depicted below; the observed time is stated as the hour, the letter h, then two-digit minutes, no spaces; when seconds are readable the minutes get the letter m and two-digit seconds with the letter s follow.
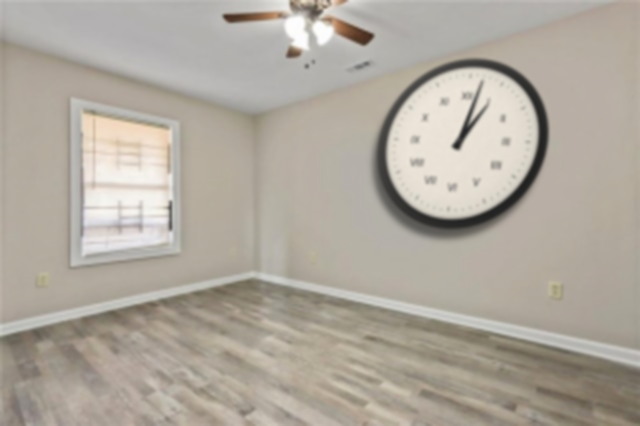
1h02
